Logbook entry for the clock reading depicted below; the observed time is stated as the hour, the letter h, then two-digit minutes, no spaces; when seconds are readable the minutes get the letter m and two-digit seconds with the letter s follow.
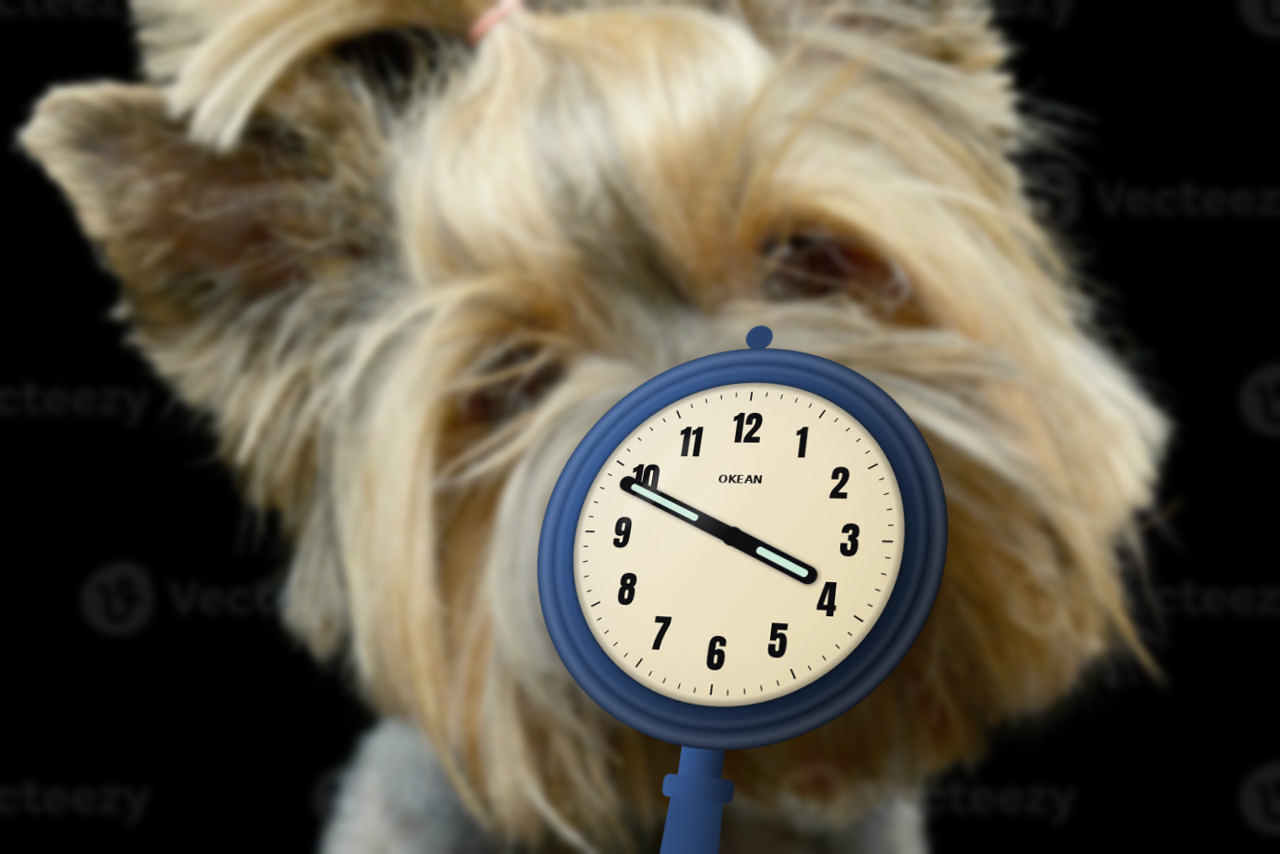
3h49
